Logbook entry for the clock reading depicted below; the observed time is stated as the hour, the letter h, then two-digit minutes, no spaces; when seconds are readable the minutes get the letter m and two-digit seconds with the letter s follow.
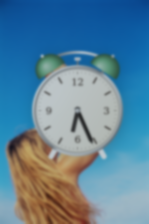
6h26
